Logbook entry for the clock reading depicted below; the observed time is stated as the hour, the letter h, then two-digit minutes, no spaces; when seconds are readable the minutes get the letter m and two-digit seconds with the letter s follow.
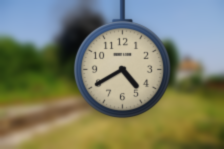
4h40
